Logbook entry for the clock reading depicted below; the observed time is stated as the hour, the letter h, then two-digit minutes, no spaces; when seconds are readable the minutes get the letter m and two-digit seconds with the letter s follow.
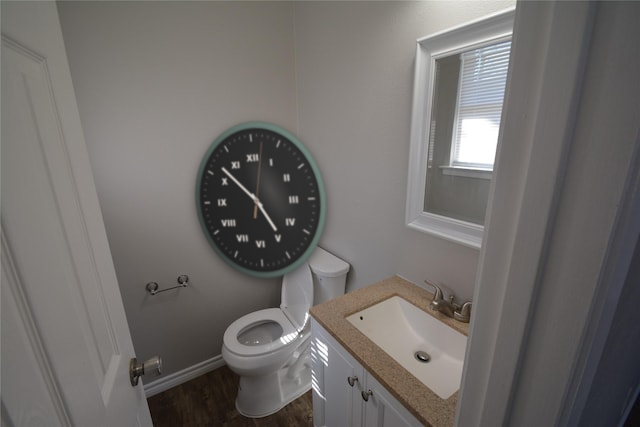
4h52m02s
